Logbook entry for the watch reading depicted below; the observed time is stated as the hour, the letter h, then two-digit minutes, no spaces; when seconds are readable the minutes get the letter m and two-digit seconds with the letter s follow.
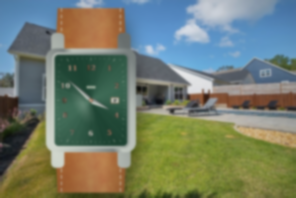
3h52
